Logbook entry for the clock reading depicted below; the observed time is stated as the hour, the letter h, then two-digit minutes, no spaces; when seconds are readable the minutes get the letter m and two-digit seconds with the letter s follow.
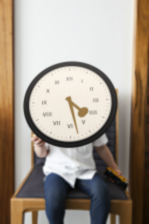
4h28
